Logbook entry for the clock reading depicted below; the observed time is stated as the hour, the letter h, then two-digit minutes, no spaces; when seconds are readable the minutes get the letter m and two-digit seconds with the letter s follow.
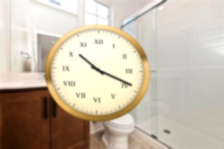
10h19
